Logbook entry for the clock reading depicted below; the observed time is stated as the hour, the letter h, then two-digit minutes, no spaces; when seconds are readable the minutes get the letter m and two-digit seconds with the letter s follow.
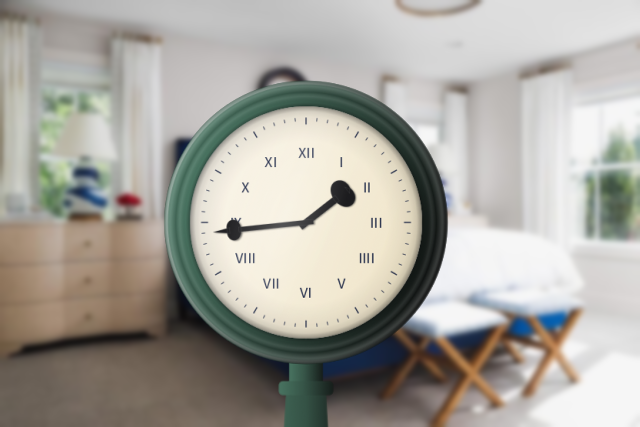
1h44
